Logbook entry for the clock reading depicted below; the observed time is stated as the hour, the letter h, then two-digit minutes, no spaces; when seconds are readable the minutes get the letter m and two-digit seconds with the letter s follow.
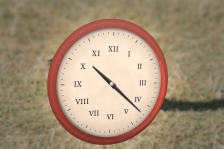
10h22
